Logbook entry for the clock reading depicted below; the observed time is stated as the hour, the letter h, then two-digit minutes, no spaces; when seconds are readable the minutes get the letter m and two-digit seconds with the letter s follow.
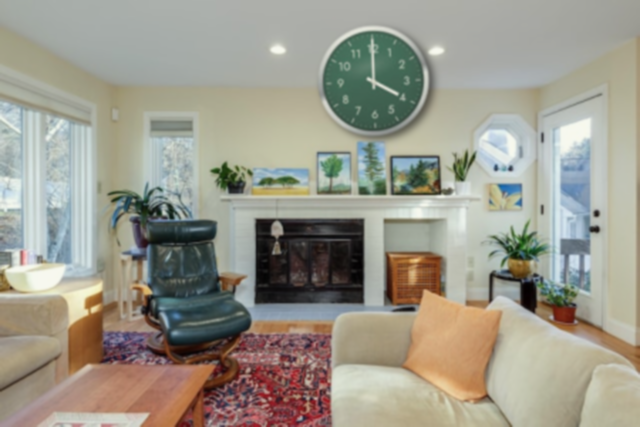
4h00
